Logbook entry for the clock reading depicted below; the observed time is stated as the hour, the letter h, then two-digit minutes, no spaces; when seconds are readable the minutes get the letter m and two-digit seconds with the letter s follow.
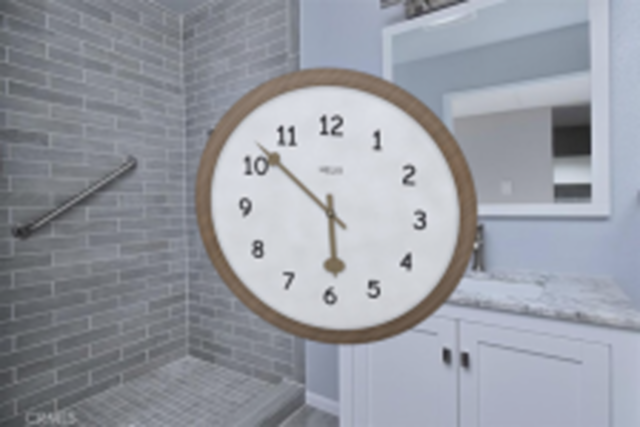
5h52
